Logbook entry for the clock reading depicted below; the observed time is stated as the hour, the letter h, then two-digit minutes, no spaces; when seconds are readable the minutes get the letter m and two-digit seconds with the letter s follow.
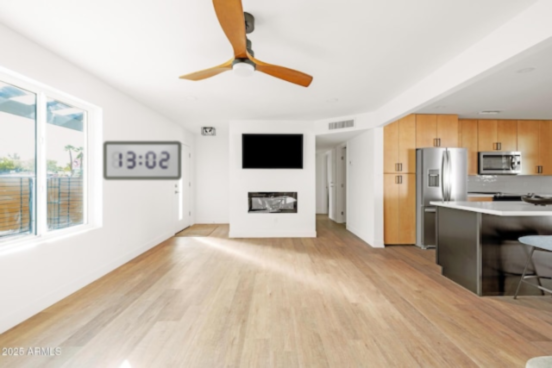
13h02
